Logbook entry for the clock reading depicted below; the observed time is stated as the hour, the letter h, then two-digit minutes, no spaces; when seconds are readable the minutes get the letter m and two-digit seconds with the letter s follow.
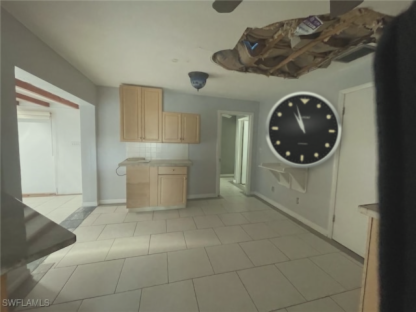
10h57
